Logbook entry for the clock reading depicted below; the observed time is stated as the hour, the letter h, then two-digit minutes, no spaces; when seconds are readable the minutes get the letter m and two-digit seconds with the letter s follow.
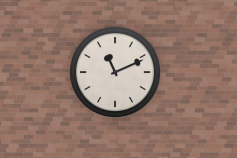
11h11
